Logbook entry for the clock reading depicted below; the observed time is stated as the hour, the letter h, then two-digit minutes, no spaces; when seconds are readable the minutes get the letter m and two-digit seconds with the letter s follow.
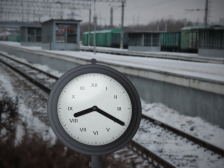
8h20
